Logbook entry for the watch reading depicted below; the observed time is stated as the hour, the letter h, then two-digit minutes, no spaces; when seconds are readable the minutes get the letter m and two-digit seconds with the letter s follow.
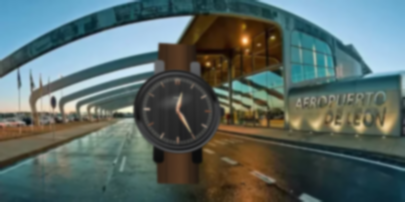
12h25
